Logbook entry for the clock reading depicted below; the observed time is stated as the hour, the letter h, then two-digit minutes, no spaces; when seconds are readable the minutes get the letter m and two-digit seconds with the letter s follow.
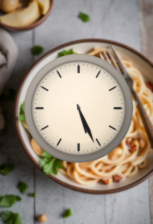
5h26
